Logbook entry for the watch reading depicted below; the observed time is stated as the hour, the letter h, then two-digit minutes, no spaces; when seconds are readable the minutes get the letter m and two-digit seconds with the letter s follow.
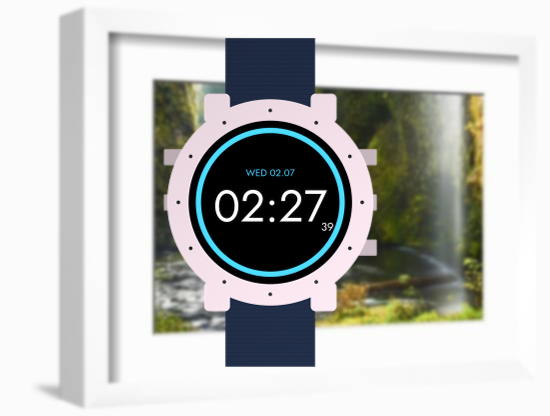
2h27m39s
